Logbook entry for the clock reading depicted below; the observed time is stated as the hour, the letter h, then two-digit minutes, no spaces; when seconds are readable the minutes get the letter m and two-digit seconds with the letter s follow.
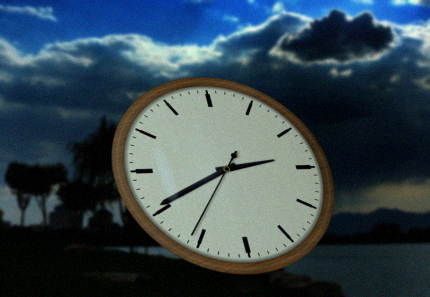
2h40m36s
